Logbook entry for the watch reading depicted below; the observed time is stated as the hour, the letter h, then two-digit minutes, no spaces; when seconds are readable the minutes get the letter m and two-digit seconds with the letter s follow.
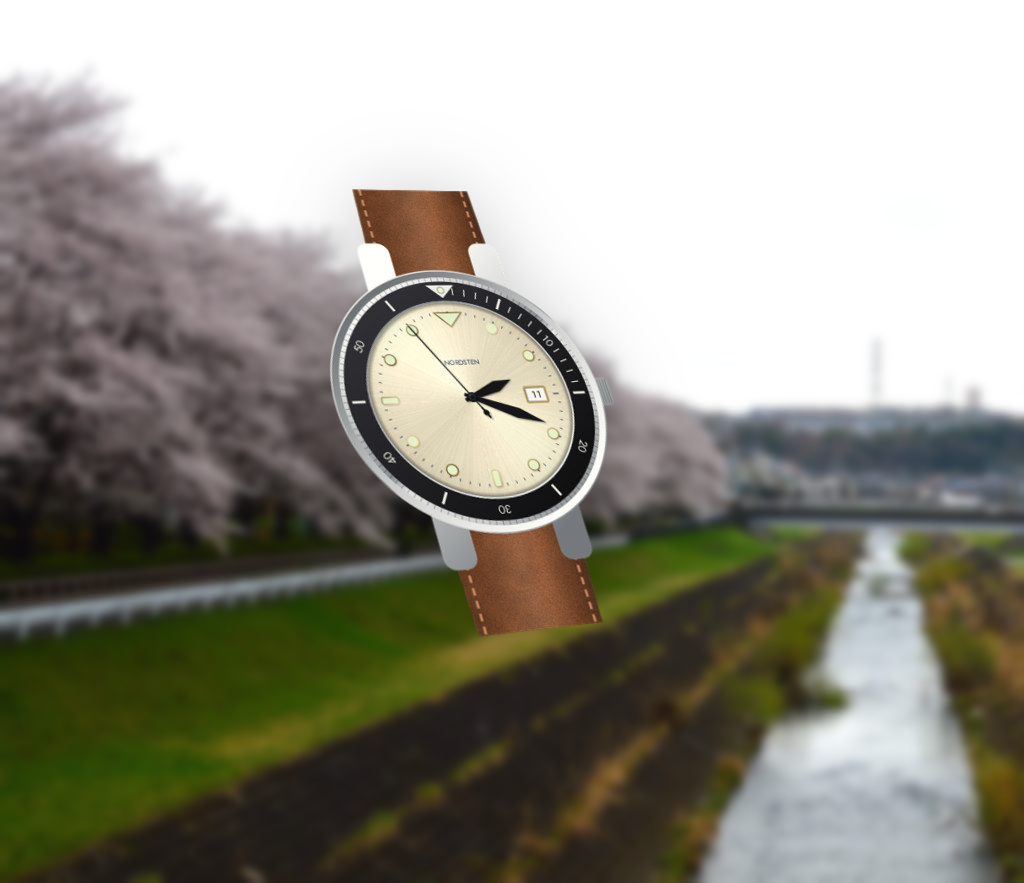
2h18m55s
